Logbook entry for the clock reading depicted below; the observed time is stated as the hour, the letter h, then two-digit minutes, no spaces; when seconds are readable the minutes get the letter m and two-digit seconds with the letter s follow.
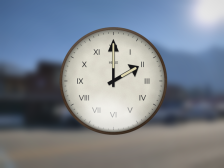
2h00
